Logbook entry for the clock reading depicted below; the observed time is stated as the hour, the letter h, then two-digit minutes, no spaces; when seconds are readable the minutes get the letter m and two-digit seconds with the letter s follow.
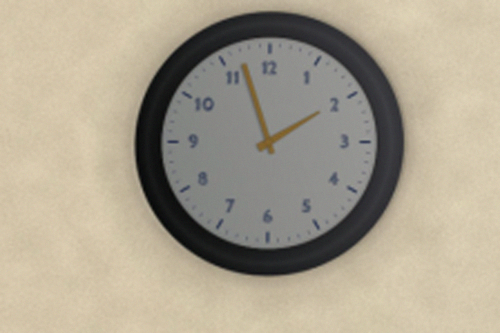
1h57
